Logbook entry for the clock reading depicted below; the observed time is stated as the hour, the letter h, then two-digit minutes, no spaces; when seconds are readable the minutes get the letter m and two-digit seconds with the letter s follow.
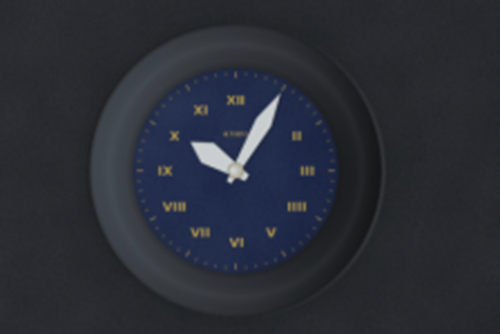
10h05
